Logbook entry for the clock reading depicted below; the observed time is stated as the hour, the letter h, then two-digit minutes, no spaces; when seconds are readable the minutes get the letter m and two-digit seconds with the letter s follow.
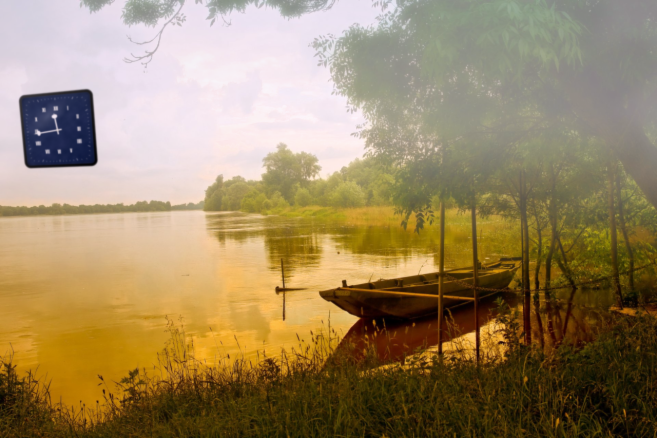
11h44
